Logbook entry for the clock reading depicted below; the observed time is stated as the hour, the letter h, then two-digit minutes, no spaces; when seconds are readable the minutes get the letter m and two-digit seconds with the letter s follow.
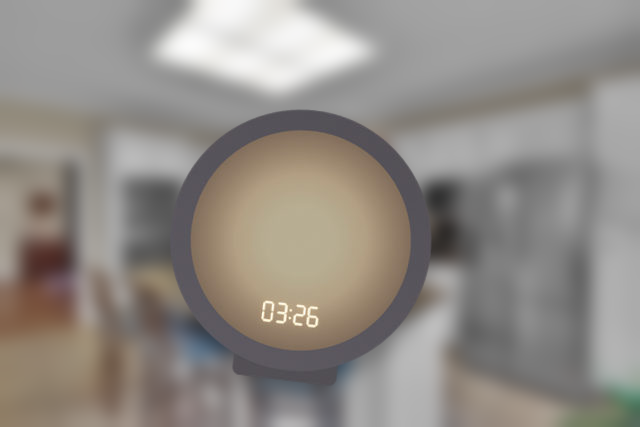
3h26
